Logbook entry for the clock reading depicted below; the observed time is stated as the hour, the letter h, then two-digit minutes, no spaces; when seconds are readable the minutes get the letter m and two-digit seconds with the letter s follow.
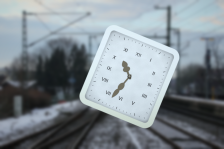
10h33
